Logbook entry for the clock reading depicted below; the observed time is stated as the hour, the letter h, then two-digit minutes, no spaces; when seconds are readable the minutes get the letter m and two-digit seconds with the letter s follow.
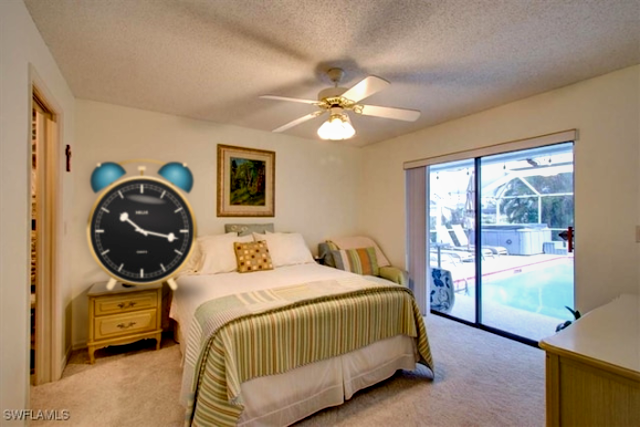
10h17
